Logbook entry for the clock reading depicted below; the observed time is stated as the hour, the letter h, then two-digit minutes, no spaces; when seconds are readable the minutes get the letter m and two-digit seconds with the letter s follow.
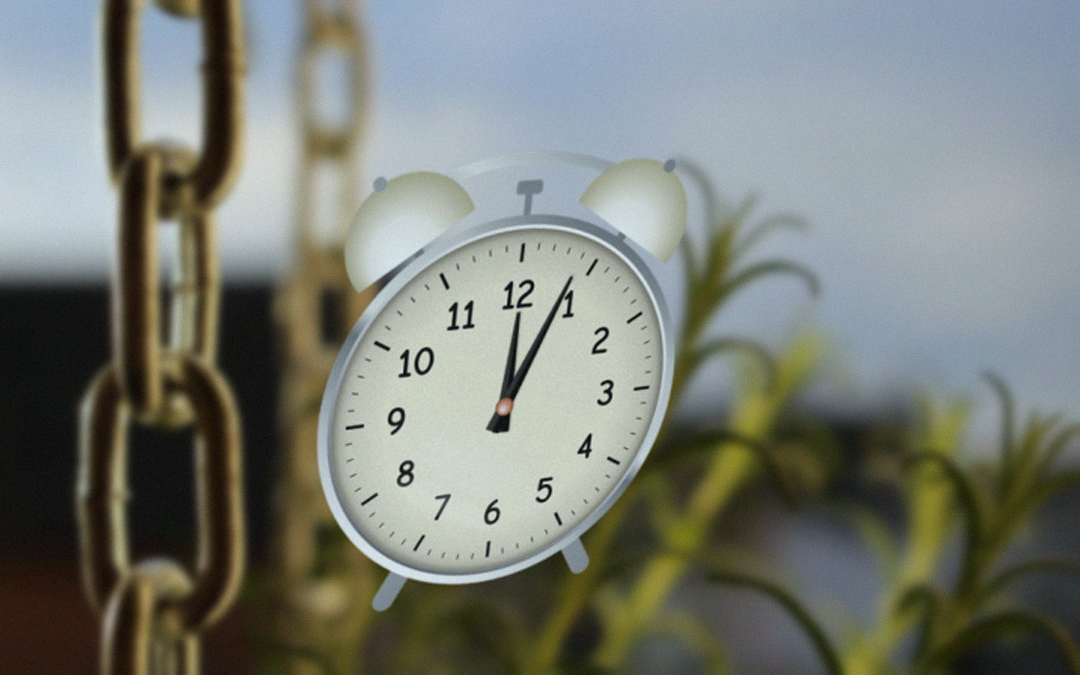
12h04
